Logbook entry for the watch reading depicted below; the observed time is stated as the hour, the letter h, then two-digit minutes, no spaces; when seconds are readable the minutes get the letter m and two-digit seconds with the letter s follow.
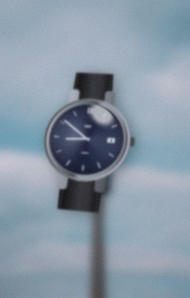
8h51
